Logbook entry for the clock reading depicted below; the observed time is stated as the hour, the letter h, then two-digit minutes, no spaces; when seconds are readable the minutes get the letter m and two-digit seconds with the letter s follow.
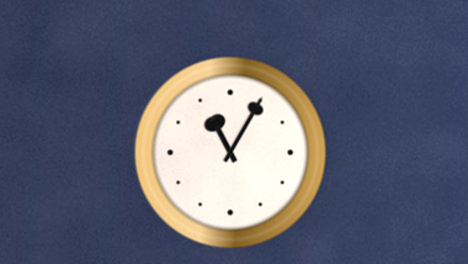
11h05
